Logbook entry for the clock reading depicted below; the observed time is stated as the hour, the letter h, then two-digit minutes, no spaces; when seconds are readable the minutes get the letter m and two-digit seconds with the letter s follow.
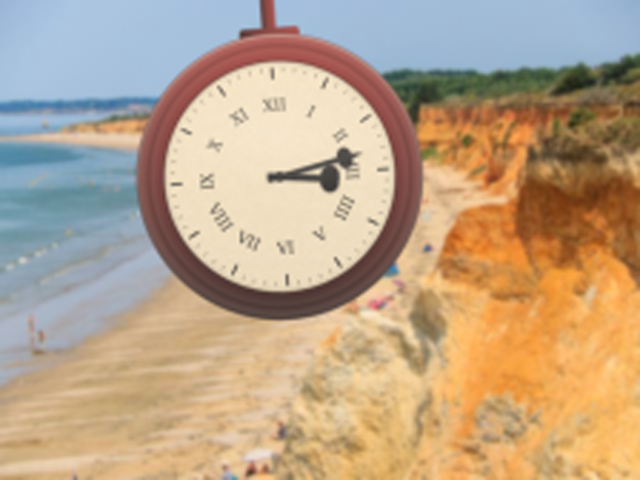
3h13
